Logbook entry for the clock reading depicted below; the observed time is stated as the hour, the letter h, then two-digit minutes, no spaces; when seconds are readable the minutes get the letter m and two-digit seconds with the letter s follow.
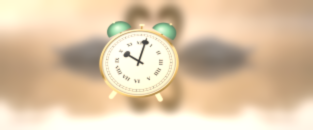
10h02
